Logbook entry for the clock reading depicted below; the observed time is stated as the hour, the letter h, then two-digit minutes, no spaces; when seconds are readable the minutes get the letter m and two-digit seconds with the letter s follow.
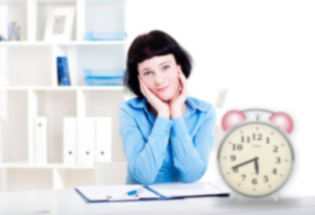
5h41
